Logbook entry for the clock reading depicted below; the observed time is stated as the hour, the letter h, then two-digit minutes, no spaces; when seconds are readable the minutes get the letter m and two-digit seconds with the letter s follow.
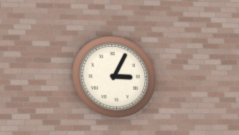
3h05
